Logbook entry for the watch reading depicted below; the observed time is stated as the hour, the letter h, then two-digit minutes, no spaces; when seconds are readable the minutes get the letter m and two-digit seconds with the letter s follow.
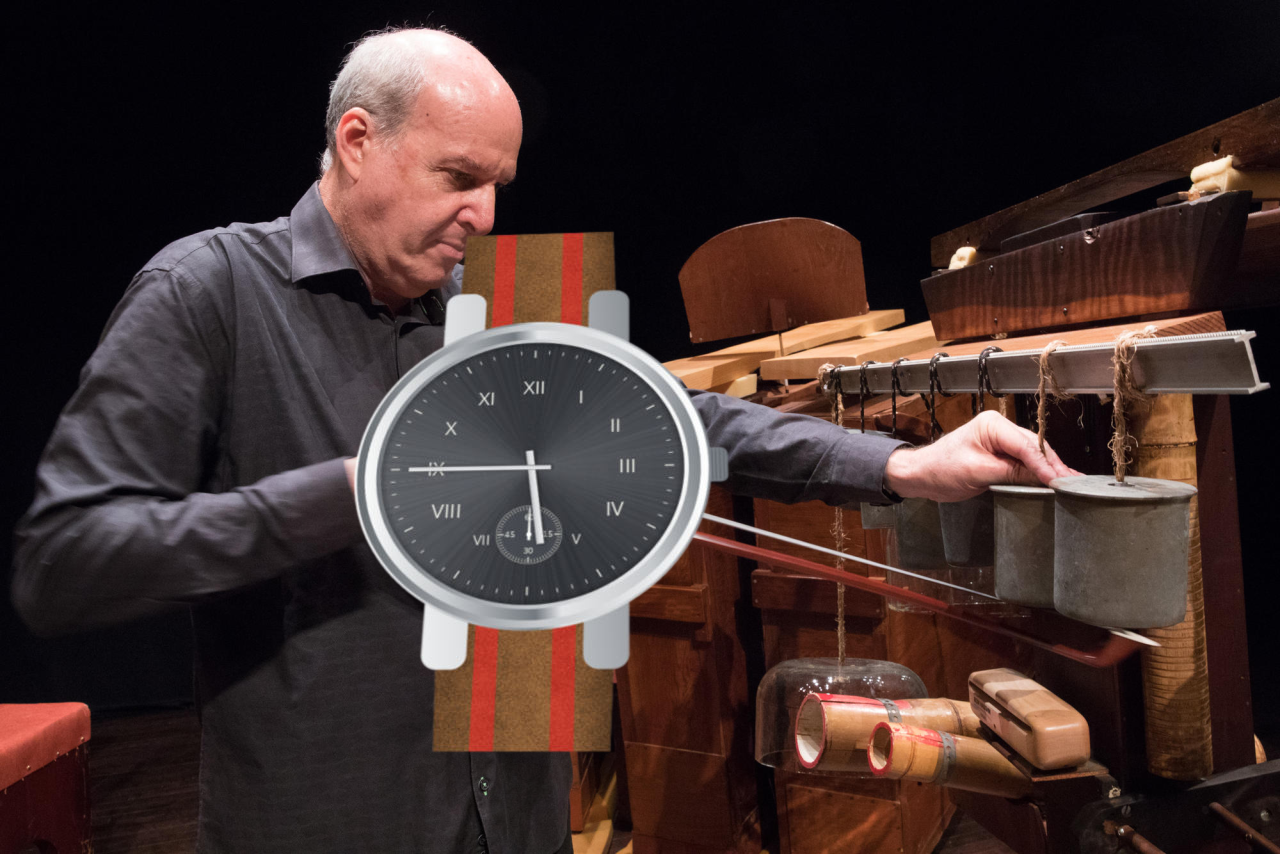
5h45
